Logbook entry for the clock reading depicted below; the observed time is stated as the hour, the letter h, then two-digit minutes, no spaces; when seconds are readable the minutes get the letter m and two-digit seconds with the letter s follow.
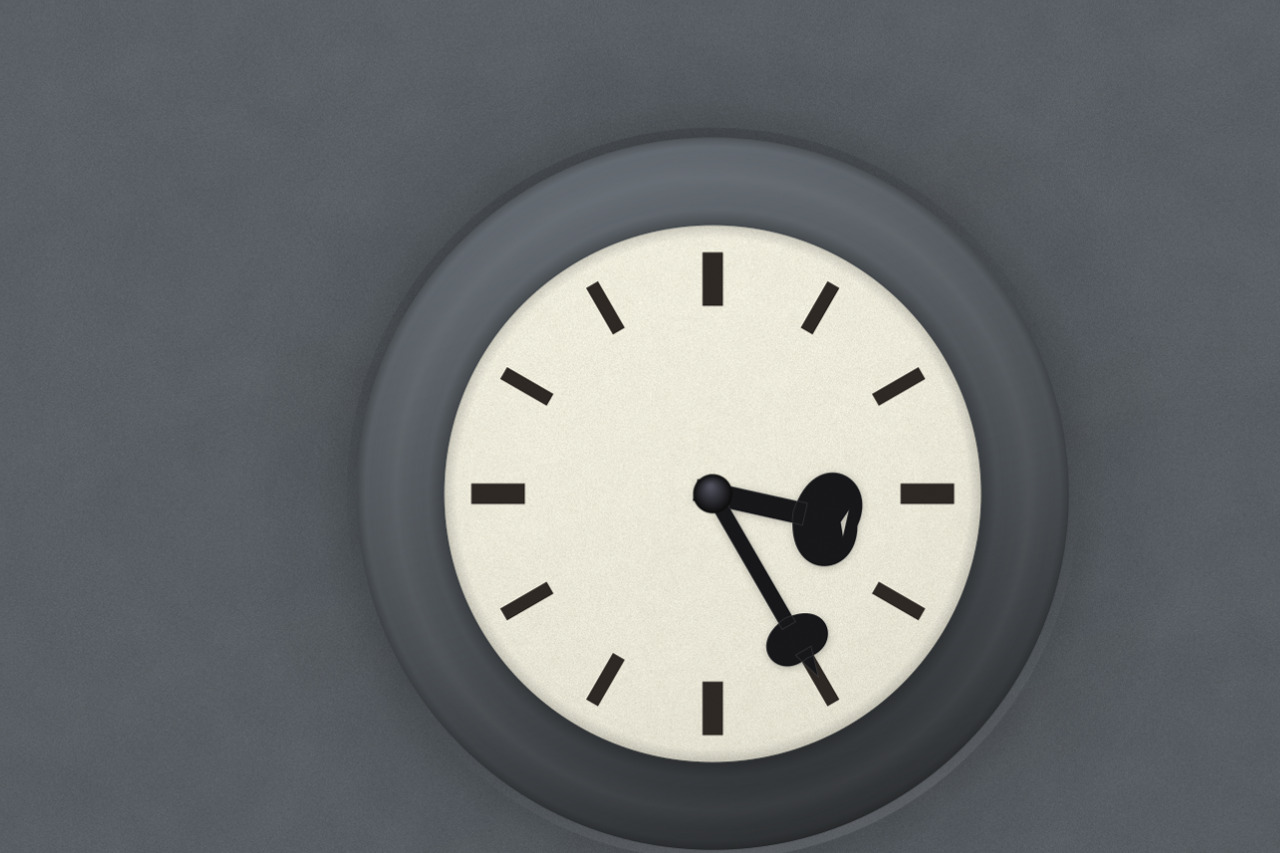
3h25
